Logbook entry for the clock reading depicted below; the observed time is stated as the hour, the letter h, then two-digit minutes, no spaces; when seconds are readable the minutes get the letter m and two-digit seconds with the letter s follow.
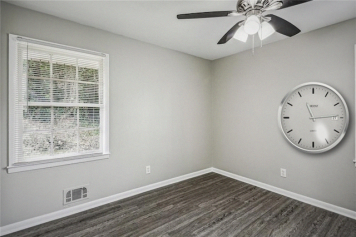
11h14
